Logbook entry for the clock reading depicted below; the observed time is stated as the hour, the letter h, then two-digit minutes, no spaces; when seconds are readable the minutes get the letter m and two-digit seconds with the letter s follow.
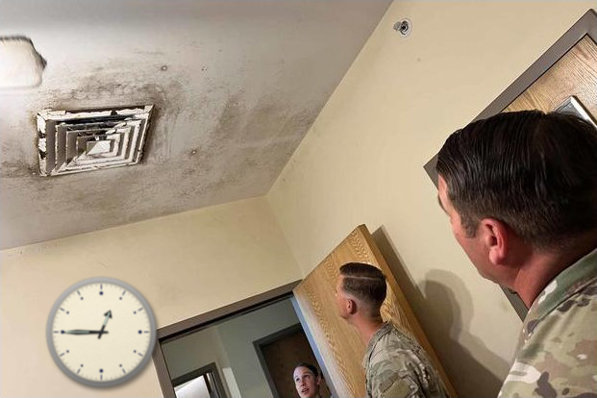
12h45
